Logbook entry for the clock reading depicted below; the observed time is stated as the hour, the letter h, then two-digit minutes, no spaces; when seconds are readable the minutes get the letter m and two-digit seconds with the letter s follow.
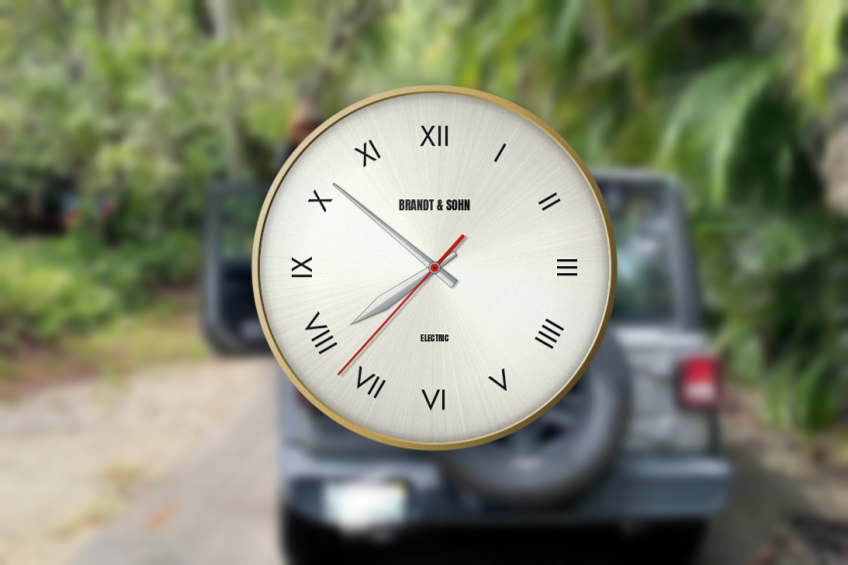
7h51m37s
